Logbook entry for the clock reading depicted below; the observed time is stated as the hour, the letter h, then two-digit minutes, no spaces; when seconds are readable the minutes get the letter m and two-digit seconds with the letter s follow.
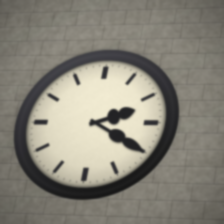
2h20
